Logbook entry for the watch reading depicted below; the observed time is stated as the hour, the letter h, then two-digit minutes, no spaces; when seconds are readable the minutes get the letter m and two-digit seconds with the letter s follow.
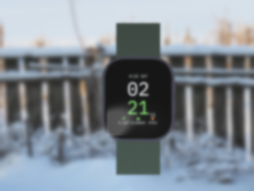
2h21
